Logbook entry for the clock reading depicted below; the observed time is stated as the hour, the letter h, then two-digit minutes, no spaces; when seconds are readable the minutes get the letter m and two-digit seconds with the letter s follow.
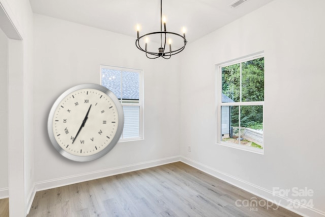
12h34
